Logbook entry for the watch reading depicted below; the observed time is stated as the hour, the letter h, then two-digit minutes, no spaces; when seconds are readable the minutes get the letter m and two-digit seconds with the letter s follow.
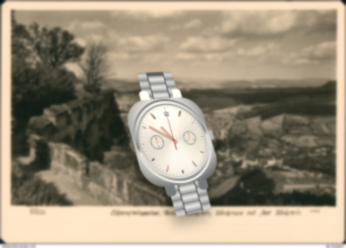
10h51
